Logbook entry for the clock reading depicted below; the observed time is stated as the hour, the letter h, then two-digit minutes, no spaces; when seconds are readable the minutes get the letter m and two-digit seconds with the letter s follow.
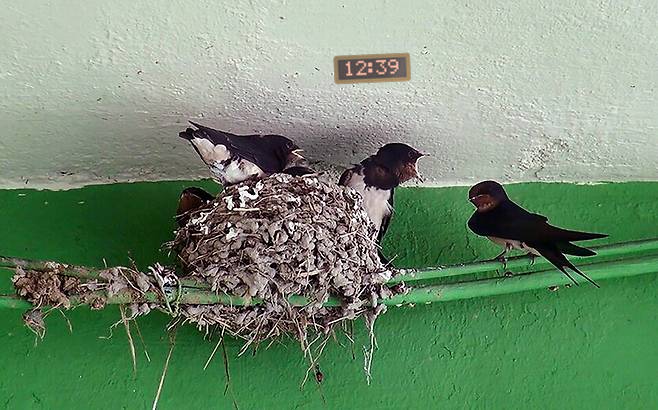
12h39
